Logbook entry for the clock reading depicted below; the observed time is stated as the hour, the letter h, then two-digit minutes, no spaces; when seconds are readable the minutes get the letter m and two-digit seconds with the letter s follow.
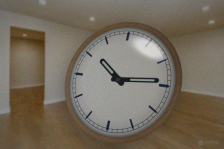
10h14
